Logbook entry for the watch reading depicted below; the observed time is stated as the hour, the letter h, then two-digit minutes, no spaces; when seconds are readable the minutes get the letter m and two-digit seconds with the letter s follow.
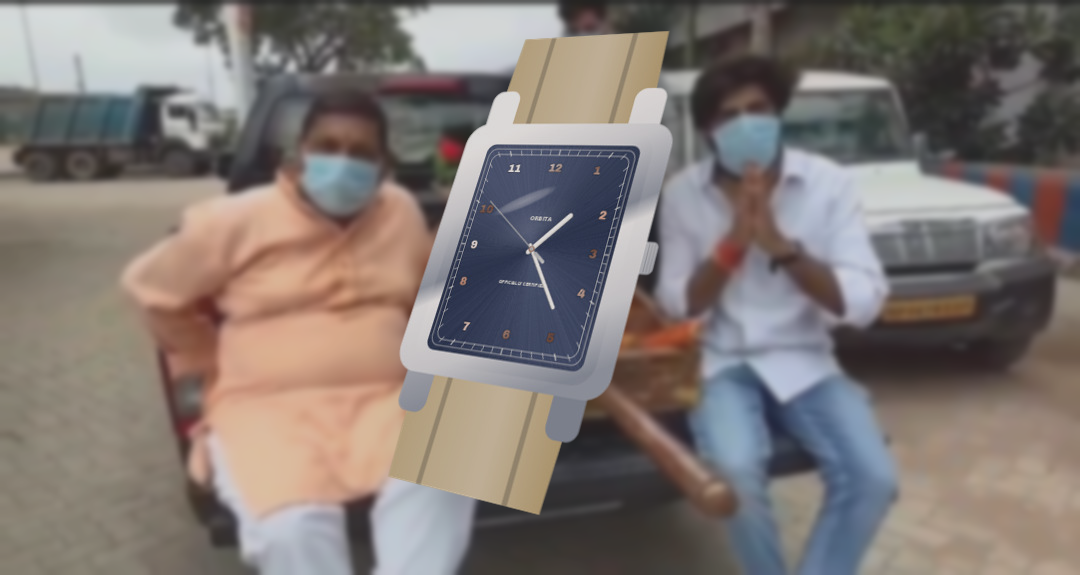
1h23m51s
